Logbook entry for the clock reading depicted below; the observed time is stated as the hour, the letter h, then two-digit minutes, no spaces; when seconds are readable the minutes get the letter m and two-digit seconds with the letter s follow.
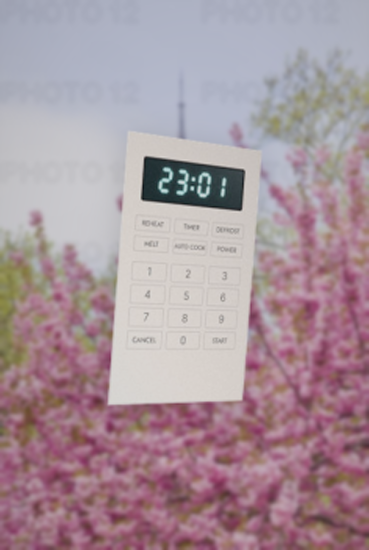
23h01
